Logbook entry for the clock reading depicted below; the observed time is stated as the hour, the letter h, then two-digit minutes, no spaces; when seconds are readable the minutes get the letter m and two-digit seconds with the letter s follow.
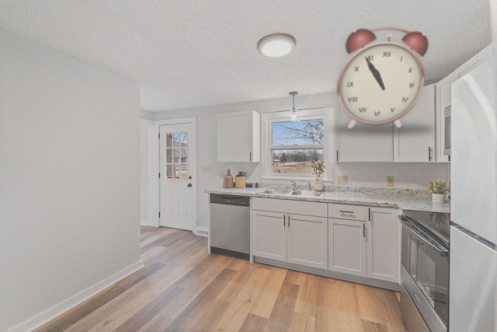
10h54
